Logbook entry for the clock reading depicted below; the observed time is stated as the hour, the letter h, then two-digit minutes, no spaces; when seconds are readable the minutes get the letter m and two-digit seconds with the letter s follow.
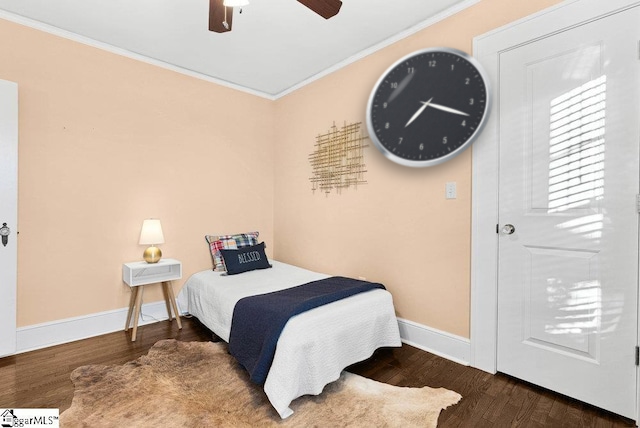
7h18
